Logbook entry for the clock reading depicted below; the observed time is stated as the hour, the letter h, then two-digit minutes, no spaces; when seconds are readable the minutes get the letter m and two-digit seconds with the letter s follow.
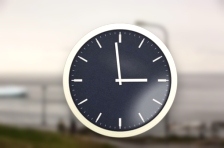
2h59
